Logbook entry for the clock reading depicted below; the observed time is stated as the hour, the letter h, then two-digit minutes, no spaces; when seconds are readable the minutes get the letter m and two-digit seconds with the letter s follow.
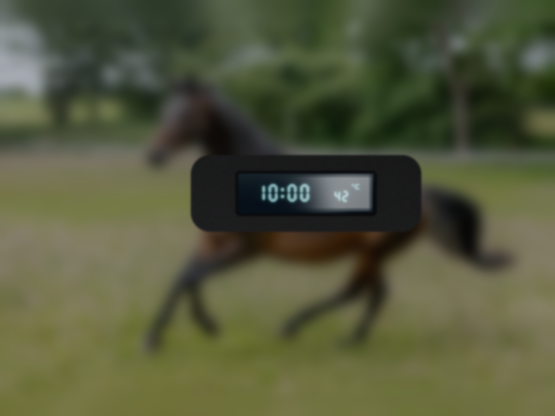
10h00
